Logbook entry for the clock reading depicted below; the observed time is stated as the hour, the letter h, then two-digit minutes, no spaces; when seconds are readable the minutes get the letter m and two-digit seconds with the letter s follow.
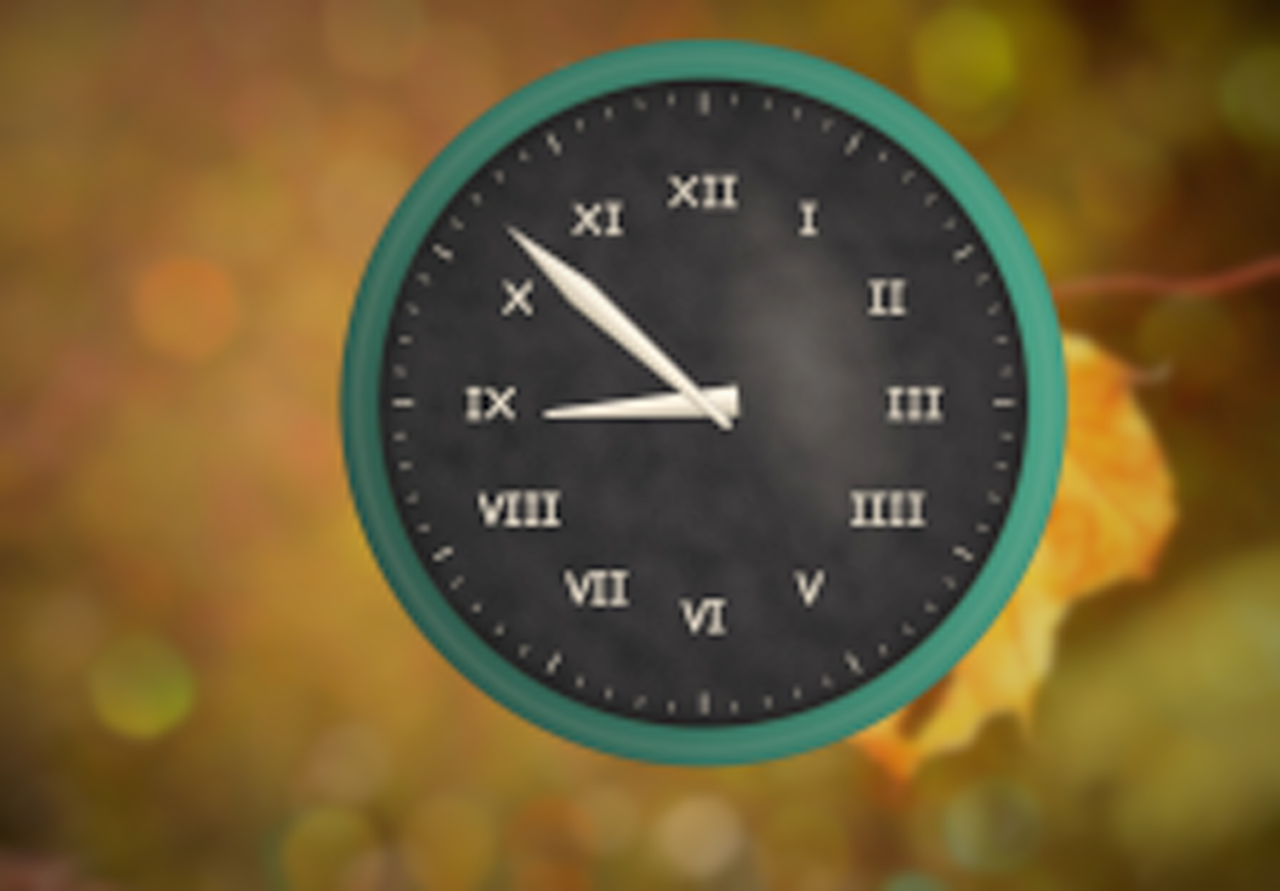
8h52
